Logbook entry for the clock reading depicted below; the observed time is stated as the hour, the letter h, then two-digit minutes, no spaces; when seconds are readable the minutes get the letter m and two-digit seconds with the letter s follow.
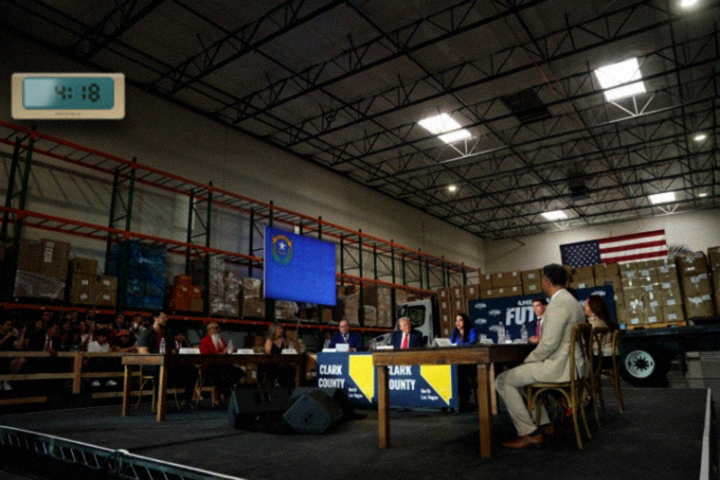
4h18
